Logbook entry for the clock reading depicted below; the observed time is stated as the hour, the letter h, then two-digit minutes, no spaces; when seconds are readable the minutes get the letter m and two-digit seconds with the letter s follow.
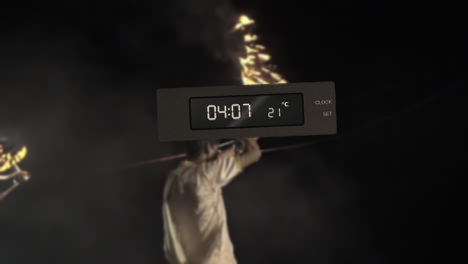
4h07
